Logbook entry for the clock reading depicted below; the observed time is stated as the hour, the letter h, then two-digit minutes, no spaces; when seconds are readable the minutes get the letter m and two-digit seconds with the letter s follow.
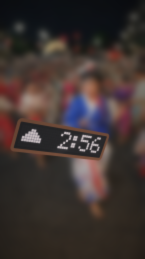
2h56
